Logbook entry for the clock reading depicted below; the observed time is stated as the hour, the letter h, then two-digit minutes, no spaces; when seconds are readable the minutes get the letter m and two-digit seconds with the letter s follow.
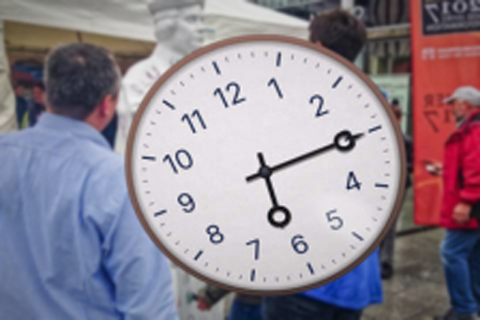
6h15
